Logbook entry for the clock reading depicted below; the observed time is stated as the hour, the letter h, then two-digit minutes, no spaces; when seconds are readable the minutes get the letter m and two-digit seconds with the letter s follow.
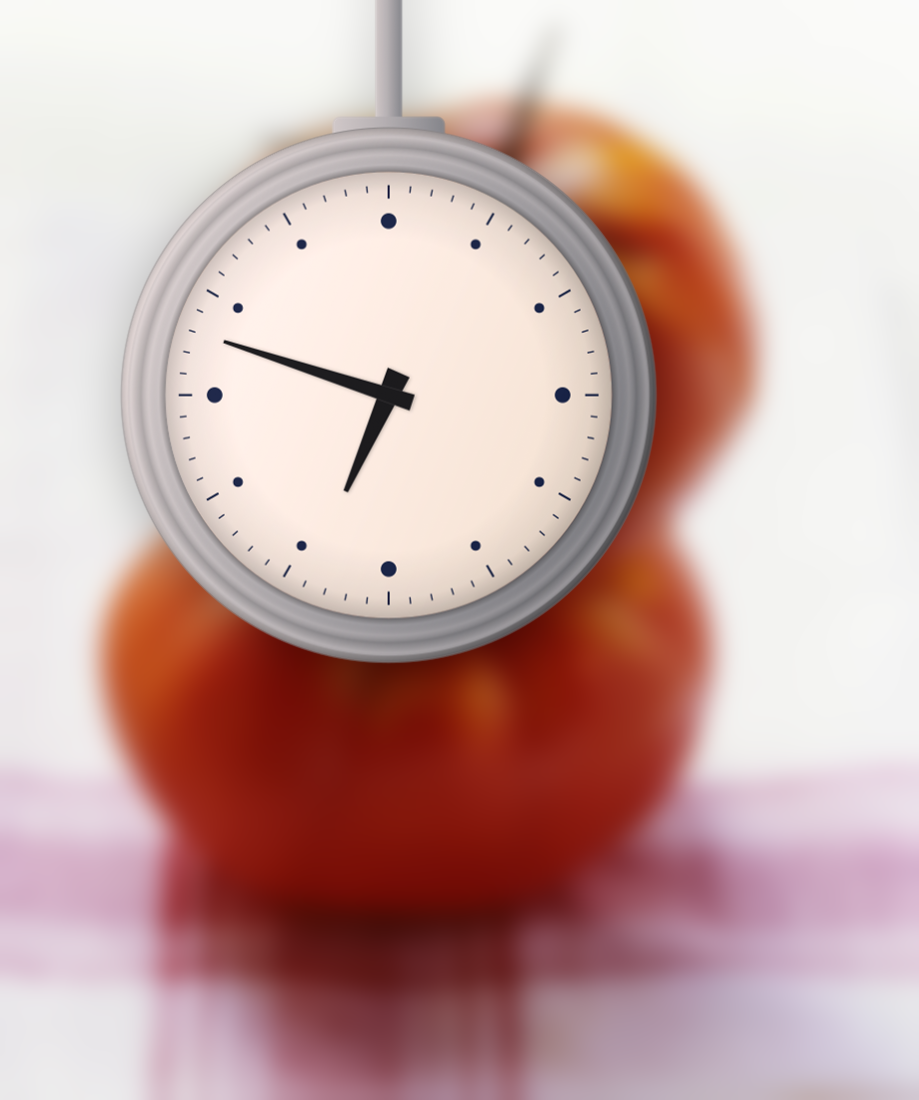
6h48
